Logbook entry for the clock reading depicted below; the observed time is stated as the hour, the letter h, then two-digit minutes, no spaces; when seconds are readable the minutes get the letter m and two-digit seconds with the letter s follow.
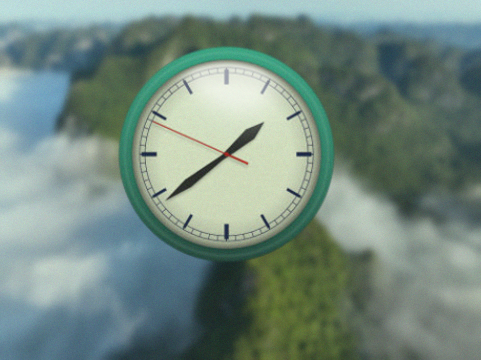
1h38m49s
